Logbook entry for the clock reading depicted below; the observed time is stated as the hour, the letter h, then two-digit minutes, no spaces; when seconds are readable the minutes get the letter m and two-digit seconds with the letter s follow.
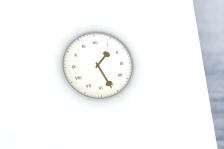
1h26
